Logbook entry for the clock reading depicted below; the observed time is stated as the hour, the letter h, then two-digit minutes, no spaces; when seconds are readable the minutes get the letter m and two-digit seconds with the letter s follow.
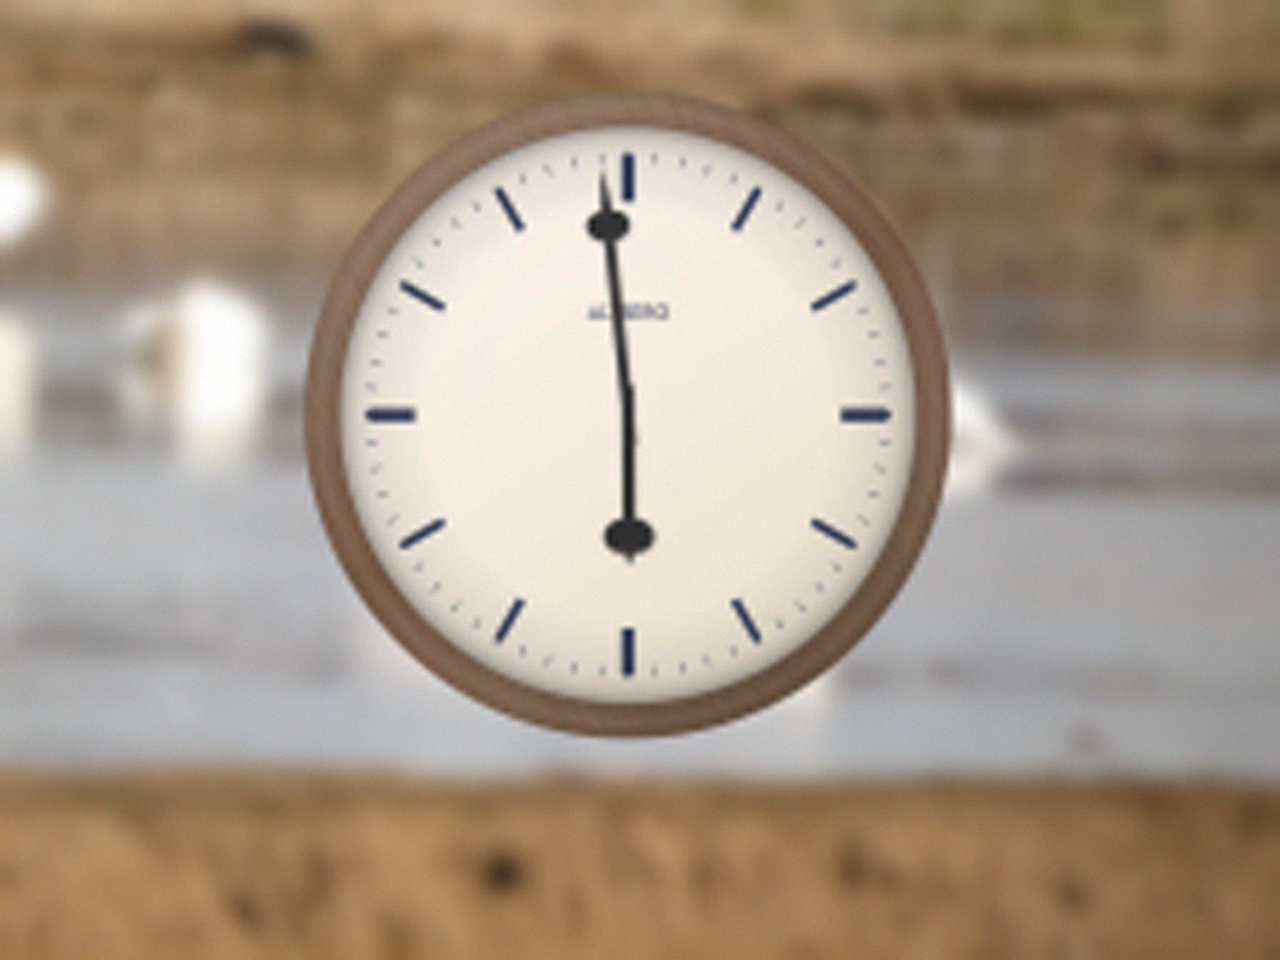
5h59
